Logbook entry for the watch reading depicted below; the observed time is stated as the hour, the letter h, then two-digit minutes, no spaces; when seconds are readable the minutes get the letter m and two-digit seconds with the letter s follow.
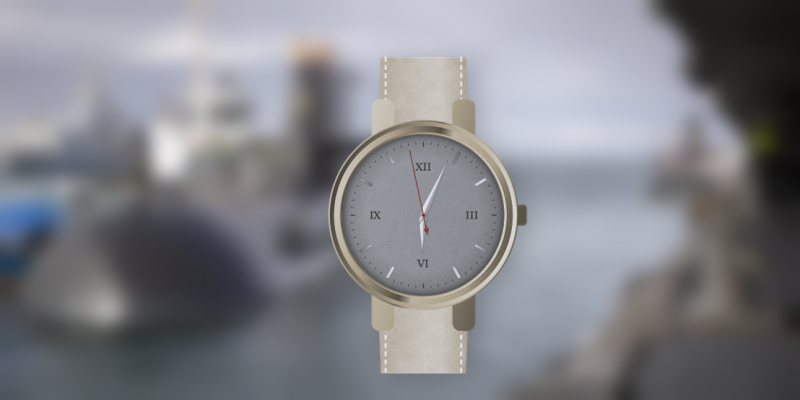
6h03m58s
